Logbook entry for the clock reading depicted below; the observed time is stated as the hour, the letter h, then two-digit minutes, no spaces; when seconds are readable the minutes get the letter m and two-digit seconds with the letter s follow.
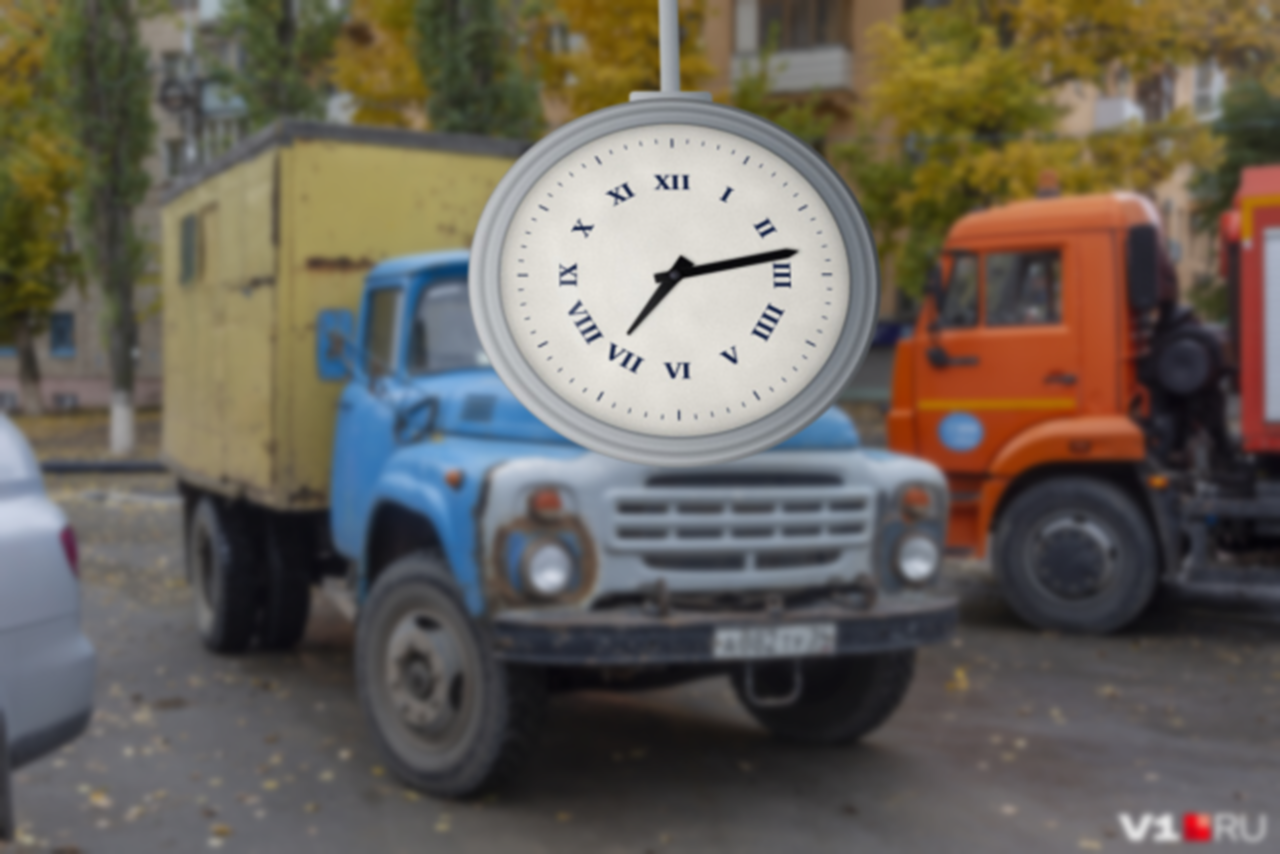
7h13
